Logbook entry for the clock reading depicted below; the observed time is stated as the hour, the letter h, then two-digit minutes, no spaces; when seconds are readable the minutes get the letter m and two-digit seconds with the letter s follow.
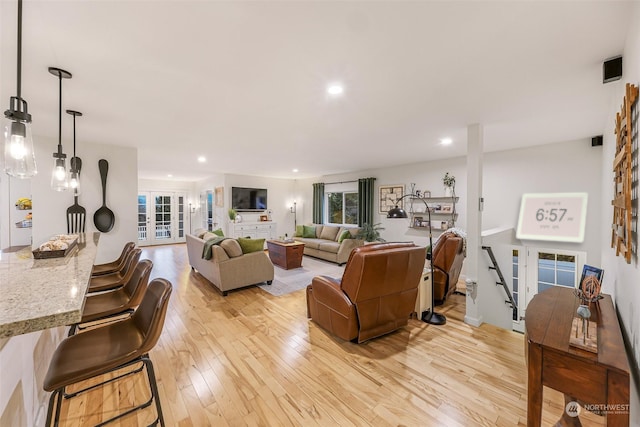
6h57
